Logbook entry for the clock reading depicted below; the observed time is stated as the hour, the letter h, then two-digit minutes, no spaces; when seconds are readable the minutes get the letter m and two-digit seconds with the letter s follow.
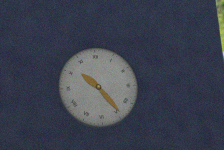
10h24
